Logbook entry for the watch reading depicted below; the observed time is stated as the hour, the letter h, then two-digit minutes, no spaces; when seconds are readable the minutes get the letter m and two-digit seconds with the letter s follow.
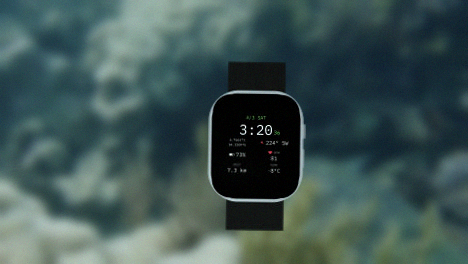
3h20
